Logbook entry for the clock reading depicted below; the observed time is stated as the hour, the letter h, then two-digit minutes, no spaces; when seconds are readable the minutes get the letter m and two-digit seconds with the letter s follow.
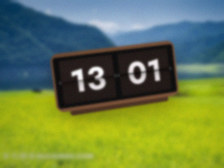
13h01
